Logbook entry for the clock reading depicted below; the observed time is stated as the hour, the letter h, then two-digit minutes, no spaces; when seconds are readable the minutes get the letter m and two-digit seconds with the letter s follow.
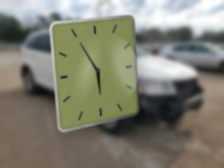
5h55
